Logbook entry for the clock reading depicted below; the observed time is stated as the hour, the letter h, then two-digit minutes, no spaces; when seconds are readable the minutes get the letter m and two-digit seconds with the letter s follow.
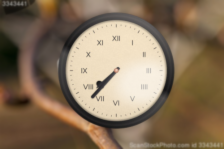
7h37
